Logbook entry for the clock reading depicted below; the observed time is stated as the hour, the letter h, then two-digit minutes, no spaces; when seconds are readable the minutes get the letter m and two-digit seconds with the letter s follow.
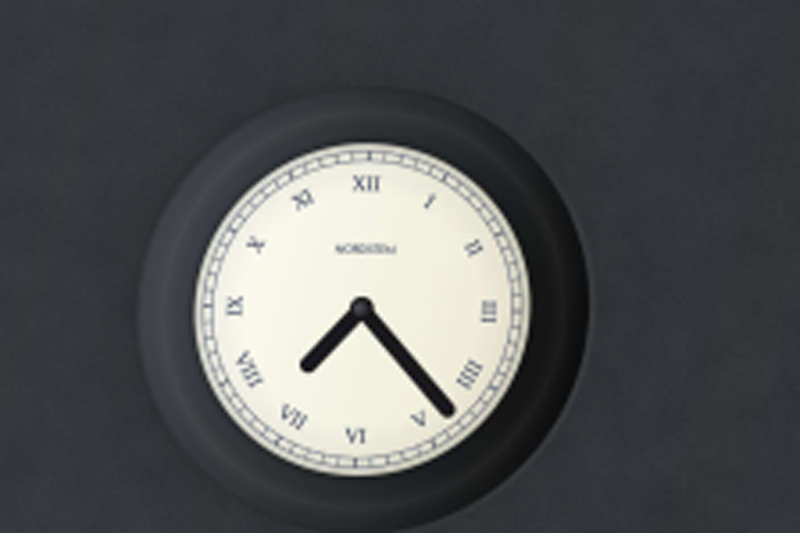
7h23
